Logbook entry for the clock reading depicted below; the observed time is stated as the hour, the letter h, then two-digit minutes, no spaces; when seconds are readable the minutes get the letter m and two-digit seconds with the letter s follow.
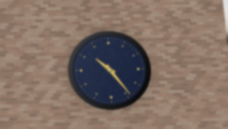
10h24
